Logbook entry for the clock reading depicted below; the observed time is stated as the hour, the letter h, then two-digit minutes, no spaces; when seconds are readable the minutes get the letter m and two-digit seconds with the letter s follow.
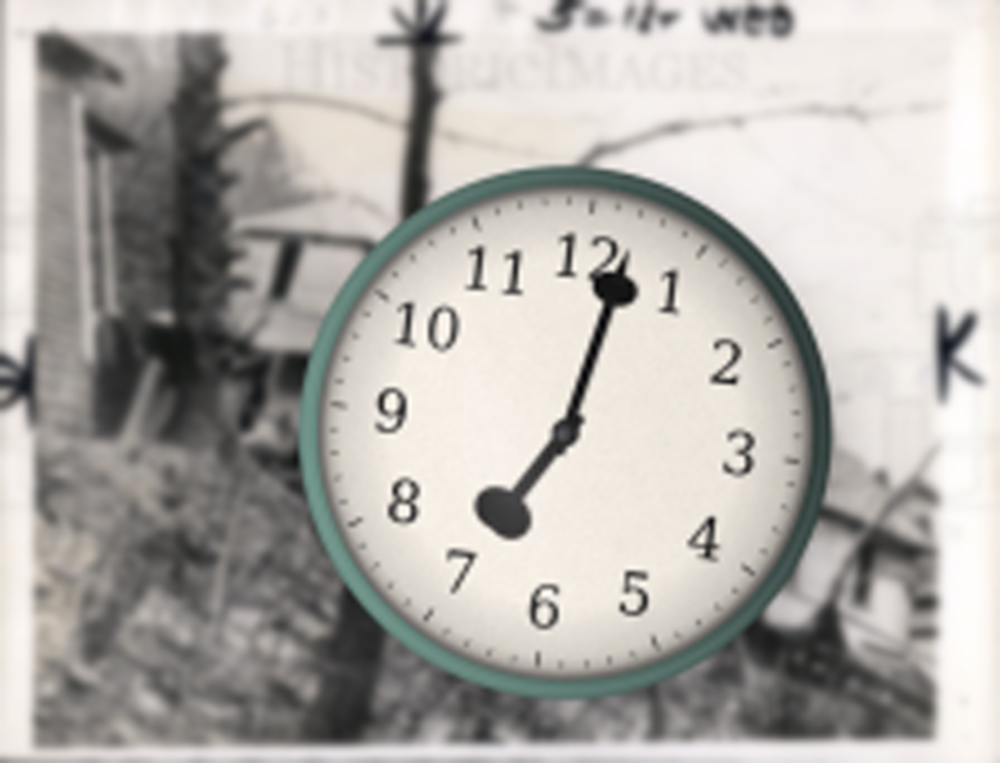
7h02
